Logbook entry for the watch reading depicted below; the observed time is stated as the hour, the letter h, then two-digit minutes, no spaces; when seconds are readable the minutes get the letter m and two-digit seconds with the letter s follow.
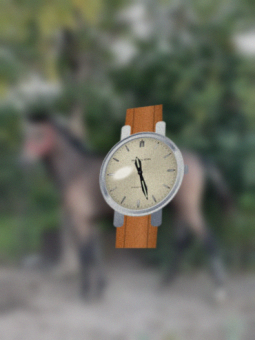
11h27
